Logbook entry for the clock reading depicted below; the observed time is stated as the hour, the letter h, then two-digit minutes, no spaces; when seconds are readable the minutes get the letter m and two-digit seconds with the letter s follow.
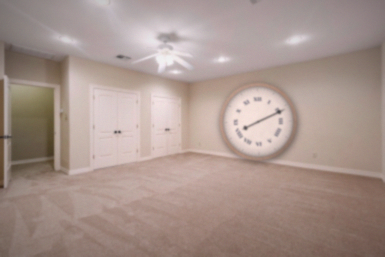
8h11
